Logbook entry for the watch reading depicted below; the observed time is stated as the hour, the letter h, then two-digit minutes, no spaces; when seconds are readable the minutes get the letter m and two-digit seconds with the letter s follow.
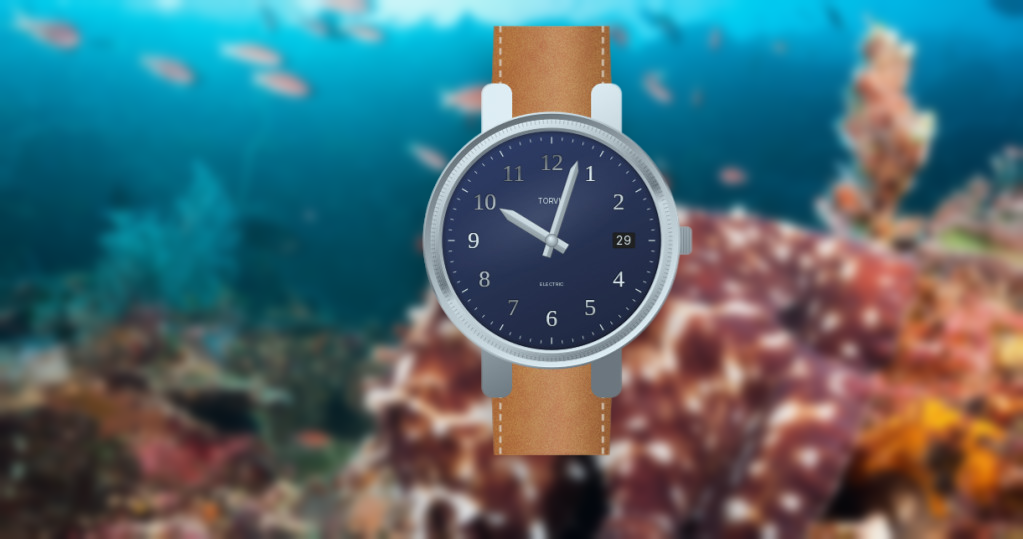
10h03
